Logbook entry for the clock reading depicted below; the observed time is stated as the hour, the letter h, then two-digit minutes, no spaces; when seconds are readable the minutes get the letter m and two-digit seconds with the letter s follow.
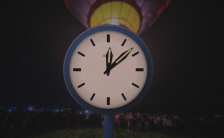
12h08
